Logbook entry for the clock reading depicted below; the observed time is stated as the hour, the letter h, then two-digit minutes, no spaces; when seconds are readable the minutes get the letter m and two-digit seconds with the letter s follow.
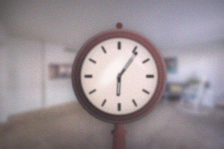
6h06
